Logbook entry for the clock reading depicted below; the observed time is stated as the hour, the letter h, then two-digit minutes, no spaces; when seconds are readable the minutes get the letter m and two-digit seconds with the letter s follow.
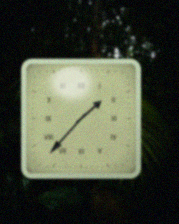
1h37
